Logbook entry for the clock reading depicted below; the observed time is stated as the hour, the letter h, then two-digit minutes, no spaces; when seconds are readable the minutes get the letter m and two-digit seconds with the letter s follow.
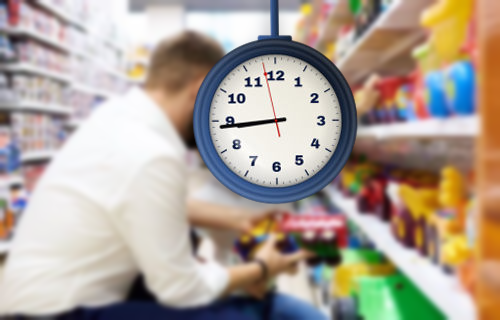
8h43m58s
